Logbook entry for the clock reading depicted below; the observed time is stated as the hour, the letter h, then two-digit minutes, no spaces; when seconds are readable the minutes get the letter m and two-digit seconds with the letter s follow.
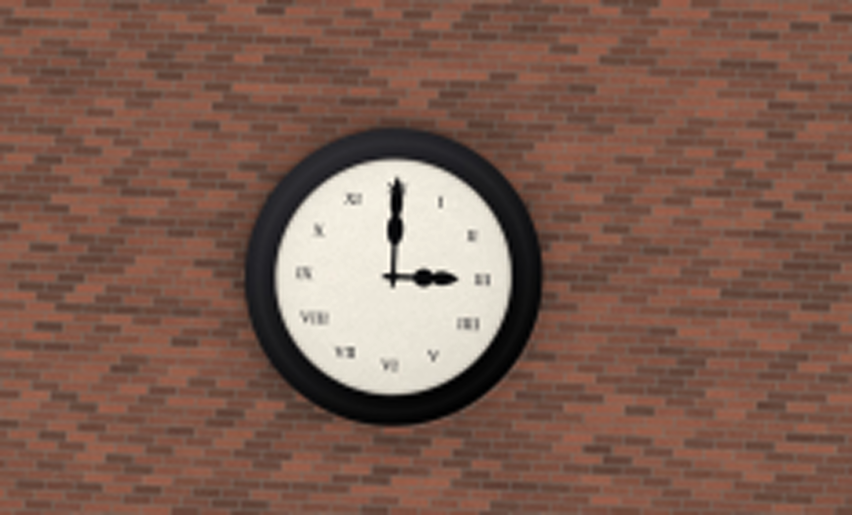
3h00
